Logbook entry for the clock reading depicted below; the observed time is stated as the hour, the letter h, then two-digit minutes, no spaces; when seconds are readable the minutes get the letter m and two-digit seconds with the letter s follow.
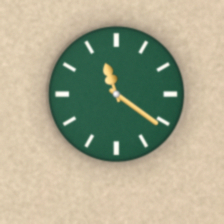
11h21
